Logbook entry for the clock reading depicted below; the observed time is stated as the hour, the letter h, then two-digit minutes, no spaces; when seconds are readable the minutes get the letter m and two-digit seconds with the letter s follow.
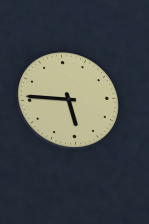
5h46
